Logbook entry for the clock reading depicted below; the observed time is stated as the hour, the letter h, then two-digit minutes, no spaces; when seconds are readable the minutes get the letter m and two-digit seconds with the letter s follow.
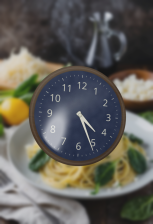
4h26
